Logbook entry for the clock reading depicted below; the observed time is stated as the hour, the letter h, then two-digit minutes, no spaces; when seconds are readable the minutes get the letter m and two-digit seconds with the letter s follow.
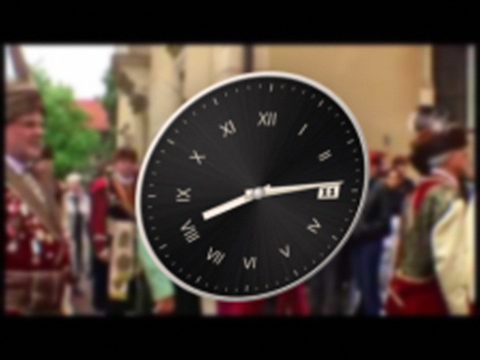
8h14
